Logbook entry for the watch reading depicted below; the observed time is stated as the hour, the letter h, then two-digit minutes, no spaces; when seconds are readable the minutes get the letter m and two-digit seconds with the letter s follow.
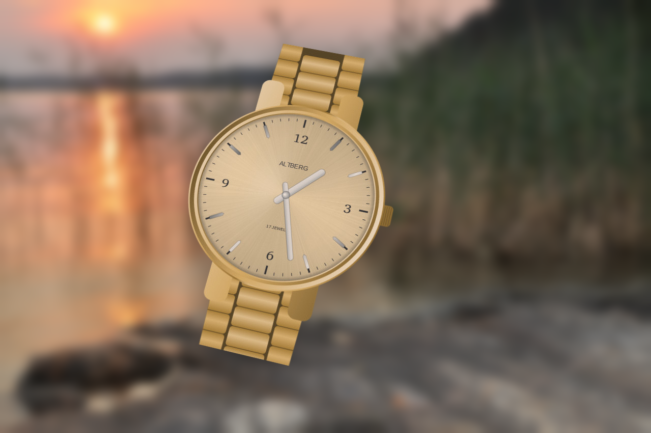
1h27
